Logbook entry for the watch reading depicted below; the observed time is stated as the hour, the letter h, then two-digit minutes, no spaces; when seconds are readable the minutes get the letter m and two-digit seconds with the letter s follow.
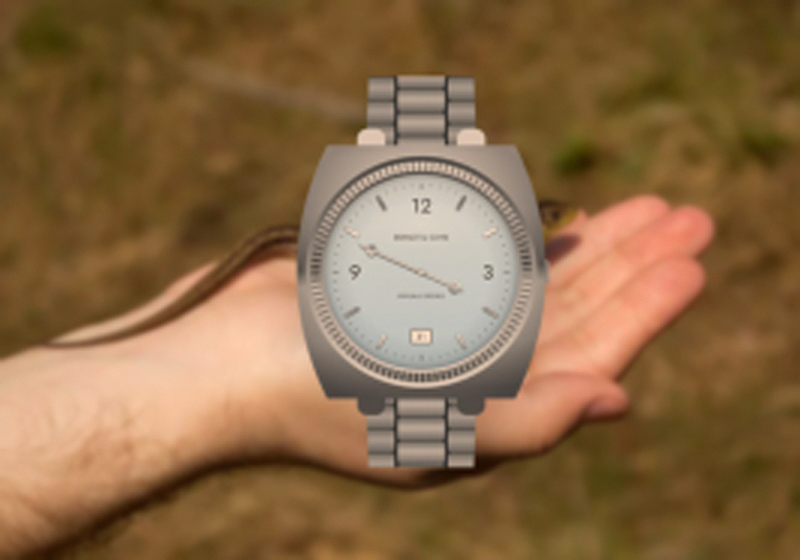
3h49
